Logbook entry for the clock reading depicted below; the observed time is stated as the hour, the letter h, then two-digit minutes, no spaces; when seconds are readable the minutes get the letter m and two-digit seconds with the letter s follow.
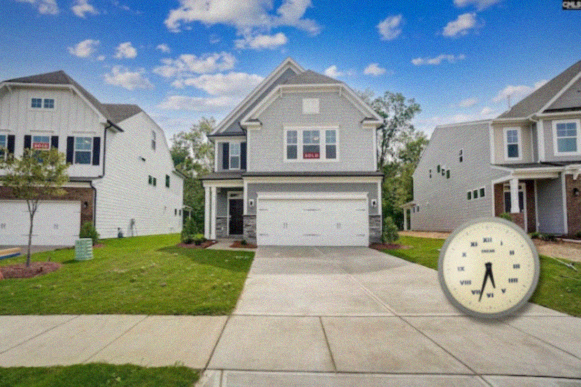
5h33
